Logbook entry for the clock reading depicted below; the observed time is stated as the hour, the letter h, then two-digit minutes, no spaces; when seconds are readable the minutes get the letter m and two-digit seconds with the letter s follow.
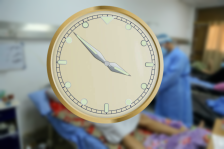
3h52
